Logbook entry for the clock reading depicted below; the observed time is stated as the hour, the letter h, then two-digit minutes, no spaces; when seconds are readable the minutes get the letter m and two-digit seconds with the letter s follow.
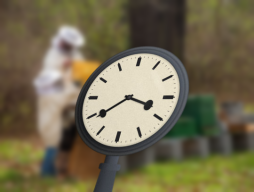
3h39
